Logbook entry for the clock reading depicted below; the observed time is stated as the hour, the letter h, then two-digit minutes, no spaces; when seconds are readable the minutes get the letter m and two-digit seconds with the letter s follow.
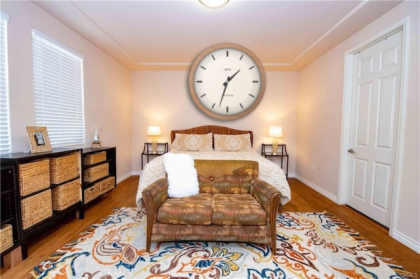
1h33
